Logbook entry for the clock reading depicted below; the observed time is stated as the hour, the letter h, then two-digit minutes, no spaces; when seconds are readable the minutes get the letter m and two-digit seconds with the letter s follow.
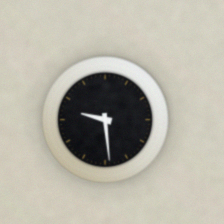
9h29
